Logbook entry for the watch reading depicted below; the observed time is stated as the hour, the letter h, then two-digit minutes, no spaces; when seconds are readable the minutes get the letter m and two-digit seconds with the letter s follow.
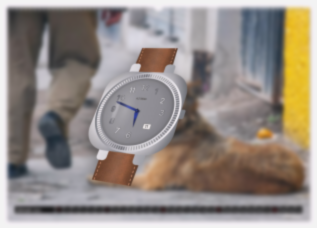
5h48
